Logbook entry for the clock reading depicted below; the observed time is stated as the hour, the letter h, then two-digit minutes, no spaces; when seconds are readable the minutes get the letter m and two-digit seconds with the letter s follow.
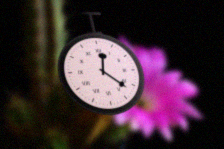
12h22
